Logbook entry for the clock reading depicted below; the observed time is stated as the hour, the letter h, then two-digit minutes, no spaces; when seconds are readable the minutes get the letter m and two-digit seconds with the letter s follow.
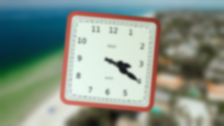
3h20
